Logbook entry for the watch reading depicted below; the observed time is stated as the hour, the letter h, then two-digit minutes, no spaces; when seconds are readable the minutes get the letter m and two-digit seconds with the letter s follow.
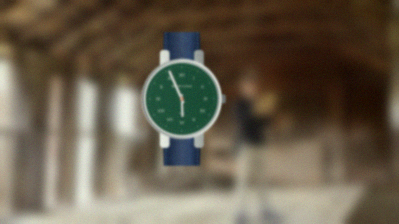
5h56
